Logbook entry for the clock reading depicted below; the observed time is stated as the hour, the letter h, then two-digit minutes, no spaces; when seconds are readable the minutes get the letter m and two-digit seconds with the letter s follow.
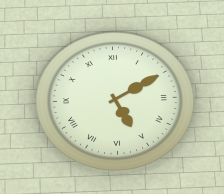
5h10
